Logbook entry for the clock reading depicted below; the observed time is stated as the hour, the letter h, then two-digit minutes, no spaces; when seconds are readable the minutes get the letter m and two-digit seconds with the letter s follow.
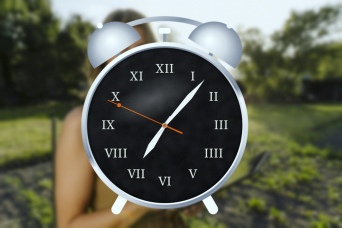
7h06m49s
